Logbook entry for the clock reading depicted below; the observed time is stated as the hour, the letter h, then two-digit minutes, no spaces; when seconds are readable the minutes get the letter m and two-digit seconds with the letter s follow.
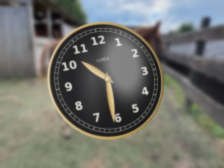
10h31
